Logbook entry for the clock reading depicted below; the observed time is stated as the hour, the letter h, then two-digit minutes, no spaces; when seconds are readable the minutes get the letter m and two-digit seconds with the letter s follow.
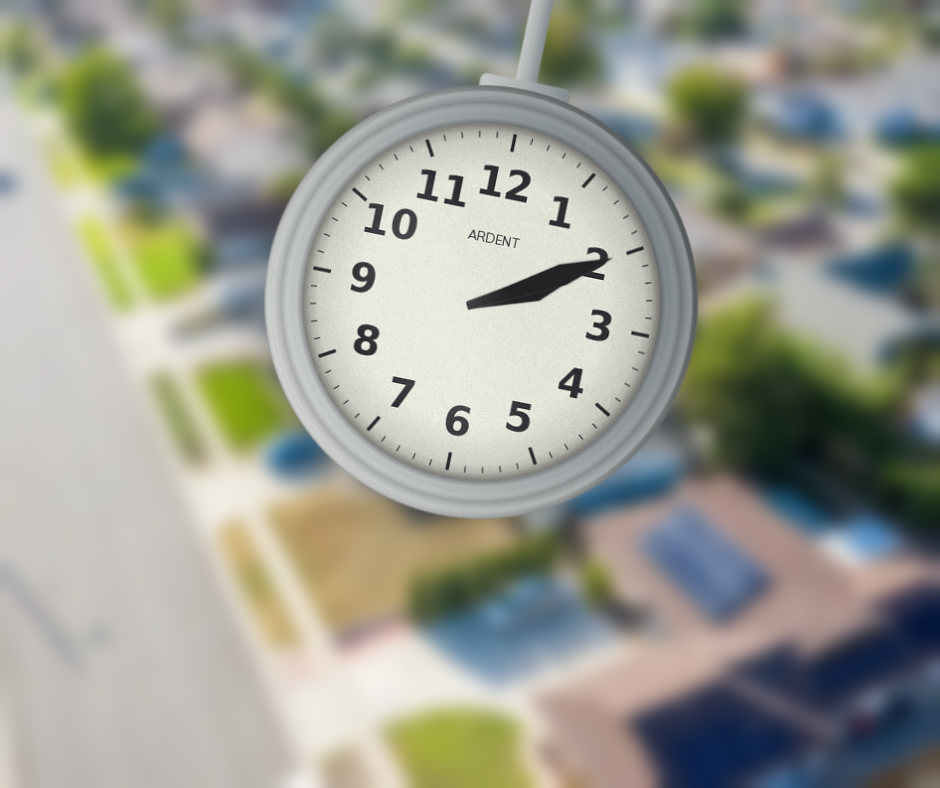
2h10
